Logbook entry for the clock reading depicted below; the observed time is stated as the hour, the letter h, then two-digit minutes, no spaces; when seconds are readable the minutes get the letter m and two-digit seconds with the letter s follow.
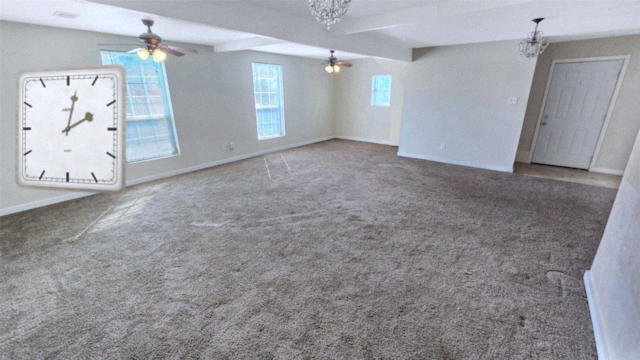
2h02
